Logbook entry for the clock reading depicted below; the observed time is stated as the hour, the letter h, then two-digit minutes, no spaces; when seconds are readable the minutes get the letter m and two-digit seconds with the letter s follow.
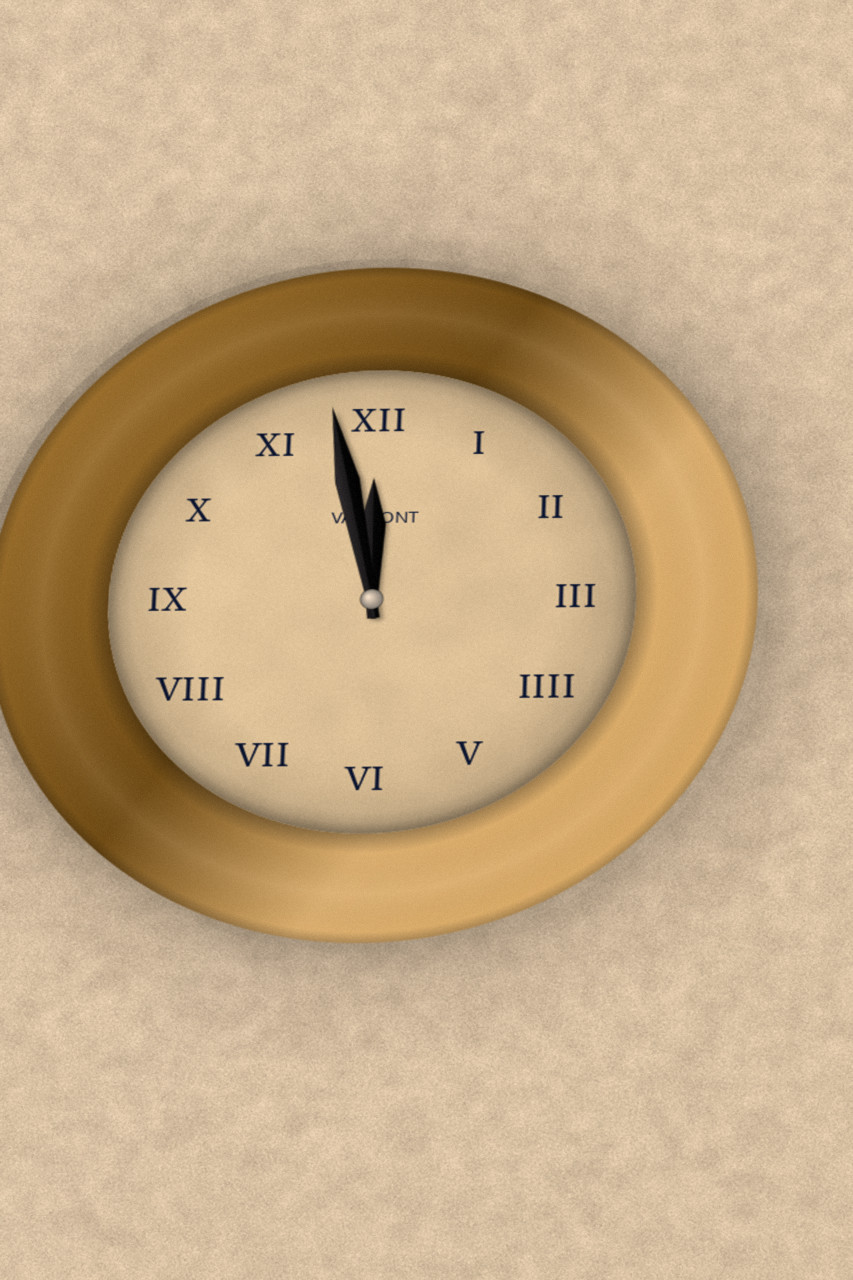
11h58
